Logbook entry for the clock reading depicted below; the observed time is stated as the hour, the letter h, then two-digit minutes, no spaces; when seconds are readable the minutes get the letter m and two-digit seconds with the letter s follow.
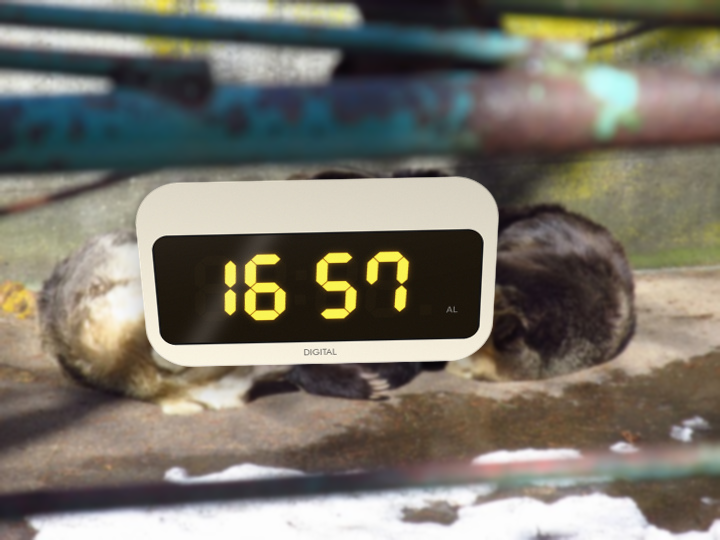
16h57
